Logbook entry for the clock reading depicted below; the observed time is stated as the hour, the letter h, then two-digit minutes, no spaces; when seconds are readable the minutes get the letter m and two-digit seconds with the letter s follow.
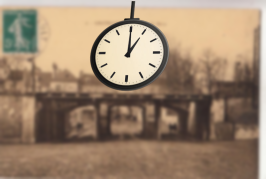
1h00
